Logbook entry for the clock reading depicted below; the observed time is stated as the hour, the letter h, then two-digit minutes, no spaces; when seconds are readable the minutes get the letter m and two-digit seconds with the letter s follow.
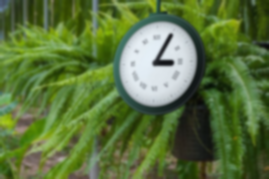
3h05
